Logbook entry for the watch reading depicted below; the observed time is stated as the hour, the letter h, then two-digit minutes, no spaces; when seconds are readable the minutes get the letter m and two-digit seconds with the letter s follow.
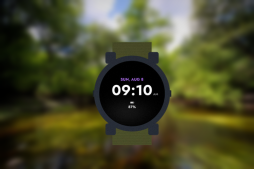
9h10
